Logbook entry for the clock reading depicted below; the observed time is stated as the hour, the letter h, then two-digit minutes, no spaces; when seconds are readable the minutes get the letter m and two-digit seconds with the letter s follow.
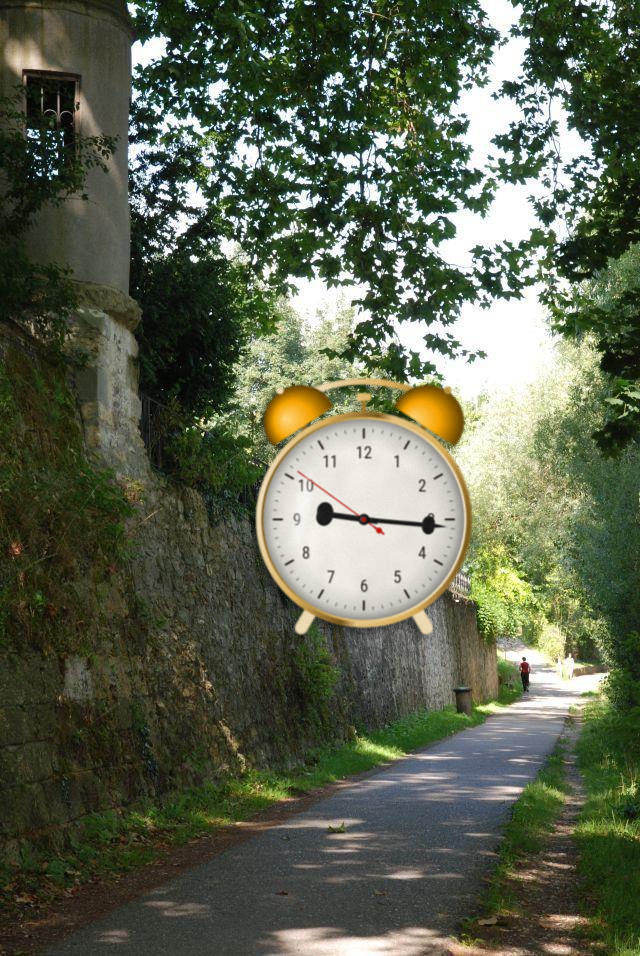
9h15m51s
